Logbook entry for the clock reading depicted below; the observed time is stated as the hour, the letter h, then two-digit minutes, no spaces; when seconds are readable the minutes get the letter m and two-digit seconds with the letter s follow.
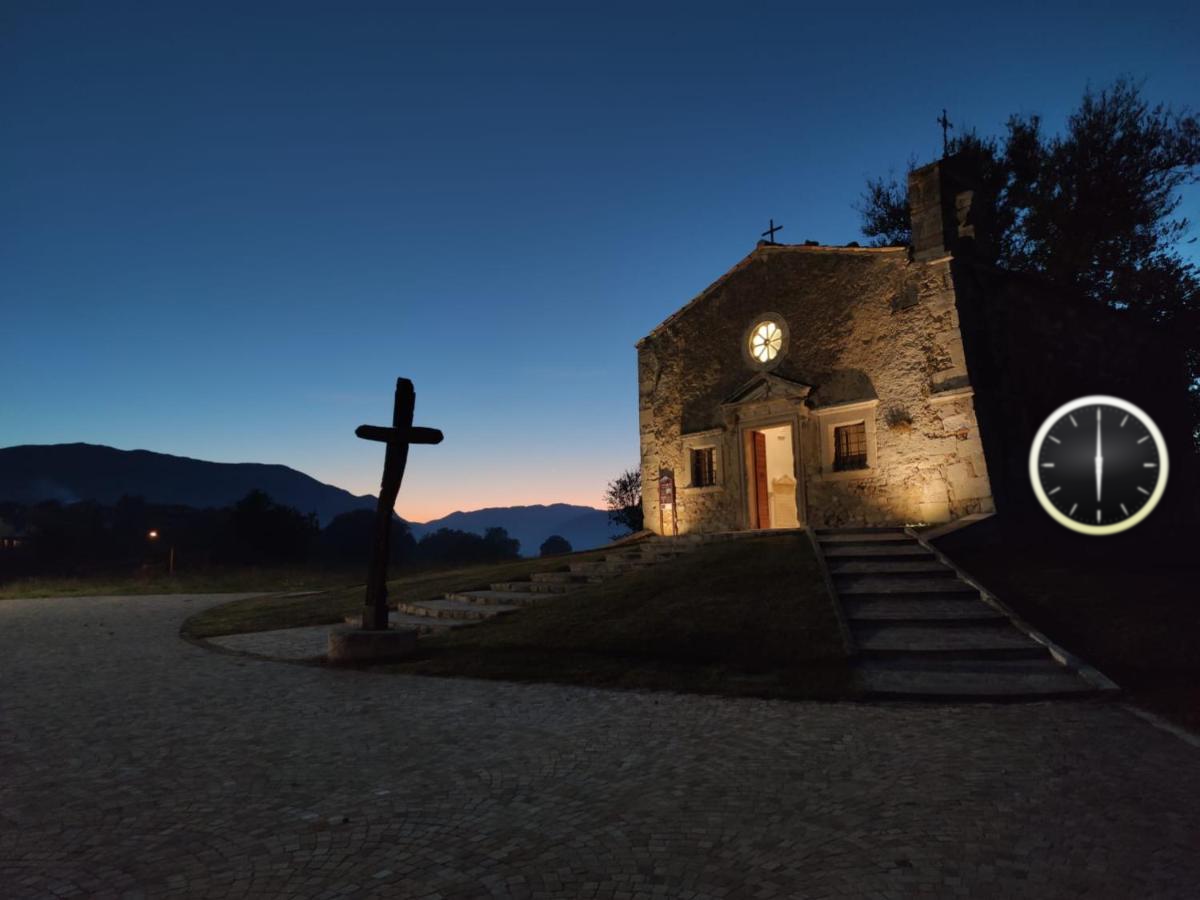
6h00
